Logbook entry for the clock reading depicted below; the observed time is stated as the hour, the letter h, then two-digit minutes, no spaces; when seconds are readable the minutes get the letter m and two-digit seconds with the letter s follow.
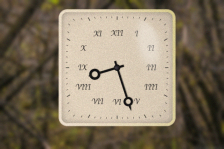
8h27
